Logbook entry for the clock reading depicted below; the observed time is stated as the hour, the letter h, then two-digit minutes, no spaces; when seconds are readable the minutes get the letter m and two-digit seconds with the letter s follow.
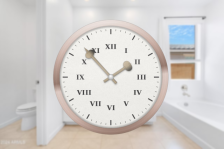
1h53
